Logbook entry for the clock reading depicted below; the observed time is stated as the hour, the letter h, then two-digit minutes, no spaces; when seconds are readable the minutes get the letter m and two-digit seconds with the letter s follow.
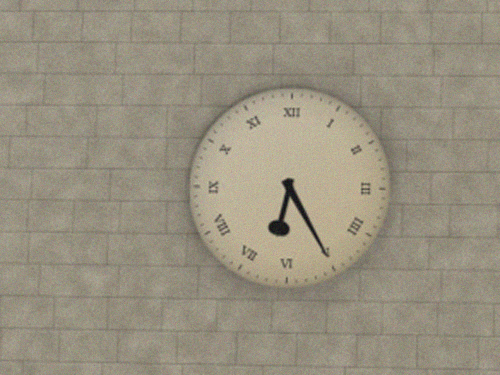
6h25
